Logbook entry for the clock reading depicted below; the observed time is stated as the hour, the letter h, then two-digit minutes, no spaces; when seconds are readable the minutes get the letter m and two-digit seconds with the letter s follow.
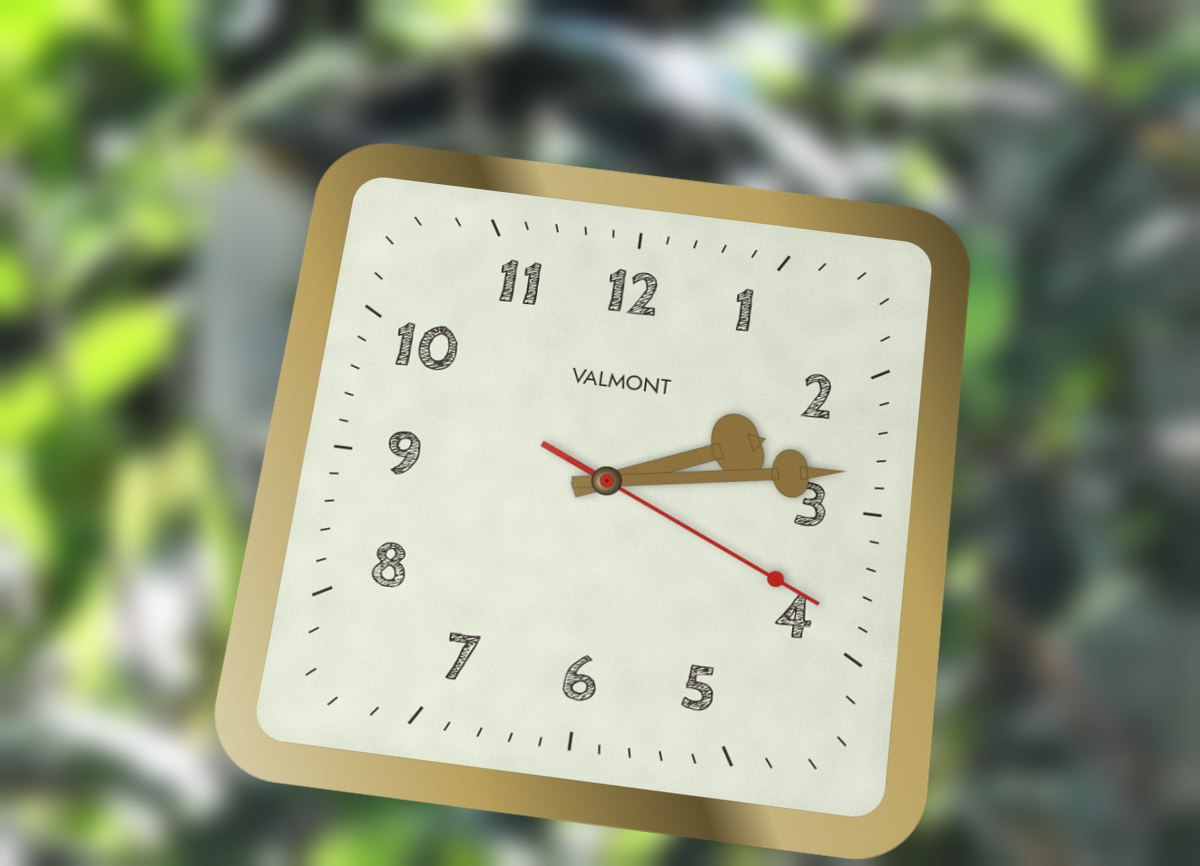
2h13m19s
